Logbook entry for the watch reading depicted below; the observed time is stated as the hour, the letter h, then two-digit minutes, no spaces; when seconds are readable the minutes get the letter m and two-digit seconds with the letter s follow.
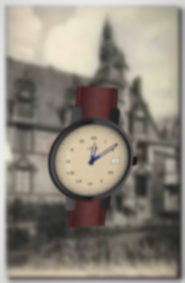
12h09
